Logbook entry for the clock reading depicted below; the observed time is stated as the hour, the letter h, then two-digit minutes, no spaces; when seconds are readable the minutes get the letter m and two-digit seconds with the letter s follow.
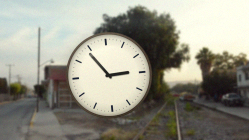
2h54
